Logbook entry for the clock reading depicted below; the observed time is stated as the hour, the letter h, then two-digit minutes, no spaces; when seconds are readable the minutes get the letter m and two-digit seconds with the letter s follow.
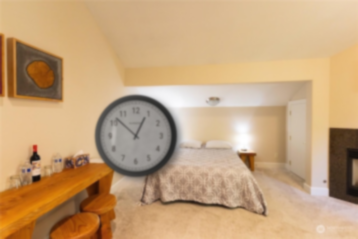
12h52
